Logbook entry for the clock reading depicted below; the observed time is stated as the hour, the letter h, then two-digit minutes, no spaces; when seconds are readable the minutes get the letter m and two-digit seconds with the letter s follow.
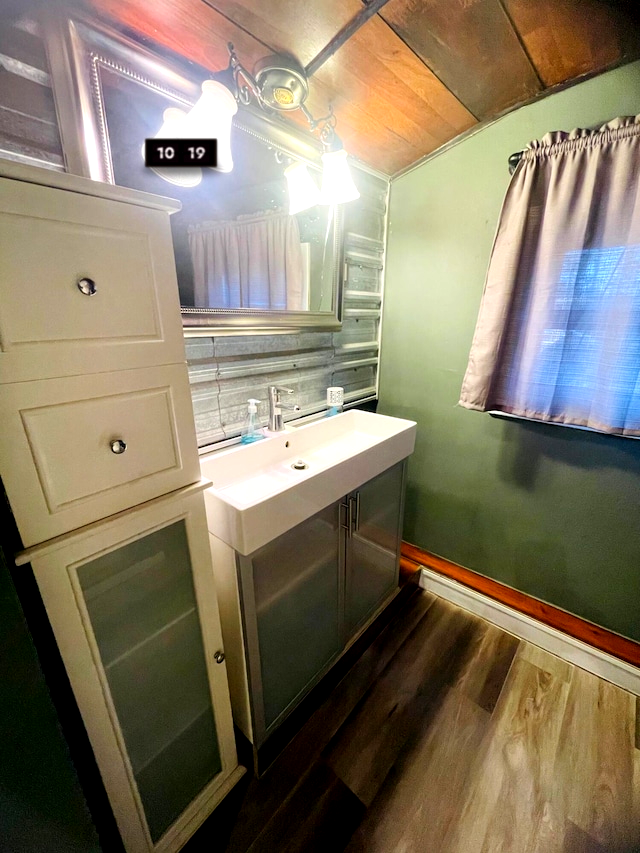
10h19
